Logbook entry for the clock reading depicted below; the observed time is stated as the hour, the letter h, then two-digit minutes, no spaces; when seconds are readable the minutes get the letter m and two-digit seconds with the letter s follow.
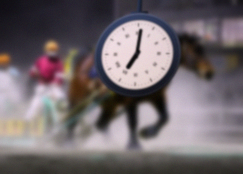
7h01
